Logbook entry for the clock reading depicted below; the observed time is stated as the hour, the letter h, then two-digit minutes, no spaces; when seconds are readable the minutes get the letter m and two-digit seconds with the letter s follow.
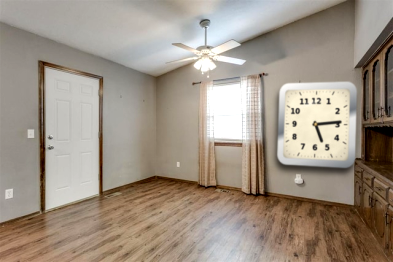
5h14
